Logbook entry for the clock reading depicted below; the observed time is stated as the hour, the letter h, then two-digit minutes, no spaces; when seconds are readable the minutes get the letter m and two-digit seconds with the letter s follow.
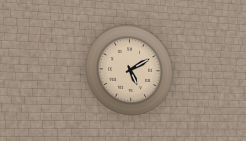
5h10
